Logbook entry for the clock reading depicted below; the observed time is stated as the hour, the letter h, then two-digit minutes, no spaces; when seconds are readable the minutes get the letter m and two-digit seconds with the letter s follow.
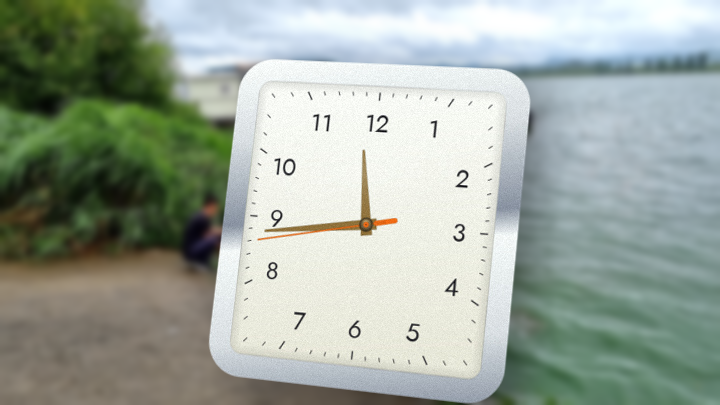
11h43m43s
